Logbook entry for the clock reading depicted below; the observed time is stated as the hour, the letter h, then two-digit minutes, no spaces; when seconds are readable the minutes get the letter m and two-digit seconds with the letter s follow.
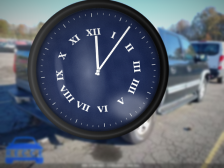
12h07
